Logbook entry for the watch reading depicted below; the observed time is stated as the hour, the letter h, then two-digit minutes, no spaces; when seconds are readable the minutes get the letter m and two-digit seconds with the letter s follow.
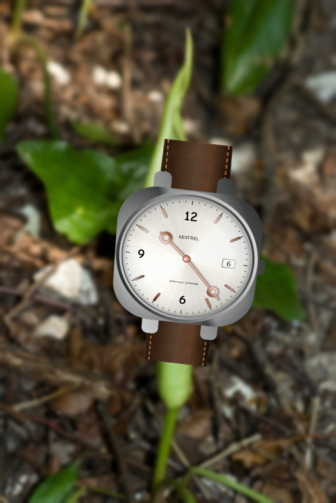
10h23
